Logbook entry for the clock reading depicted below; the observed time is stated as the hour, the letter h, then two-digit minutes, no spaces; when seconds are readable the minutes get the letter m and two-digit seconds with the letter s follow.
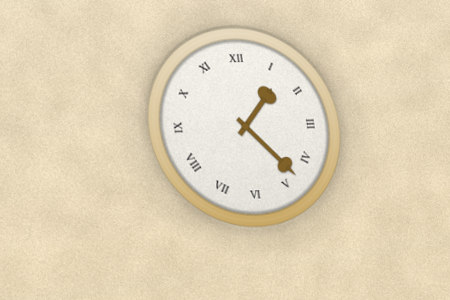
1h23
